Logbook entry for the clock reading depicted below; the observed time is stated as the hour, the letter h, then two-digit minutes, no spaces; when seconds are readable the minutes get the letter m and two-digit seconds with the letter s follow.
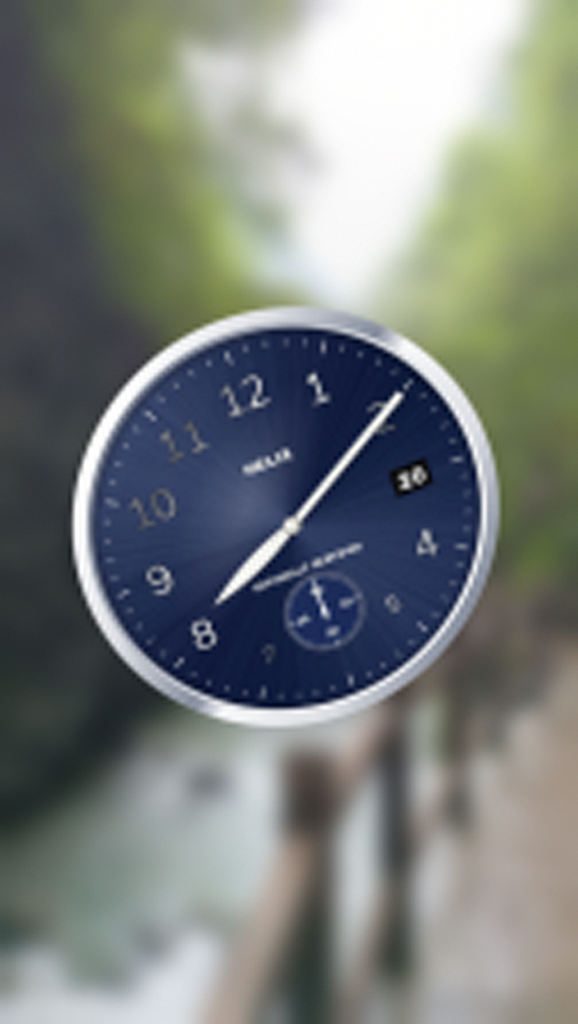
8h10
